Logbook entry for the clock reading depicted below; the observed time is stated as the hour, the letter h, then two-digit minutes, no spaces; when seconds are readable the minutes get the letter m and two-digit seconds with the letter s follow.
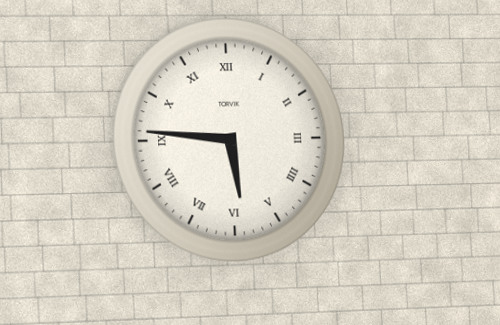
5h46
